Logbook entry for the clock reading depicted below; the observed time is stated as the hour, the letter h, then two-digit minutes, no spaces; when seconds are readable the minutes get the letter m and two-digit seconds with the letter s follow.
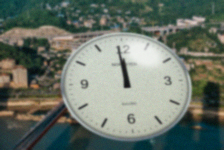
11h59
